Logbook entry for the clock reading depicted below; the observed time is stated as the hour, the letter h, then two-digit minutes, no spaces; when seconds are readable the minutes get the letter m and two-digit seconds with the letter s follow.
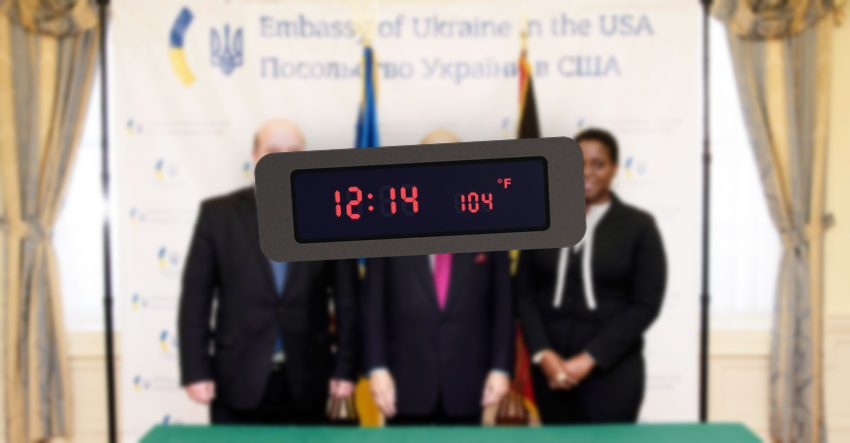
12h14
